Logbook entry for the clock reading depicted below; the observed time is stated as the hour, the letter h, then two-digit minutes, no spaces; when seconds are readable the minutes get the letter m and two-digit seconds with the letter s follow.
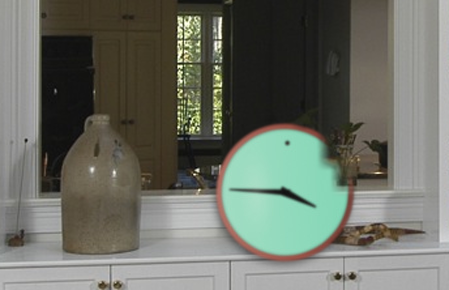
3h45
